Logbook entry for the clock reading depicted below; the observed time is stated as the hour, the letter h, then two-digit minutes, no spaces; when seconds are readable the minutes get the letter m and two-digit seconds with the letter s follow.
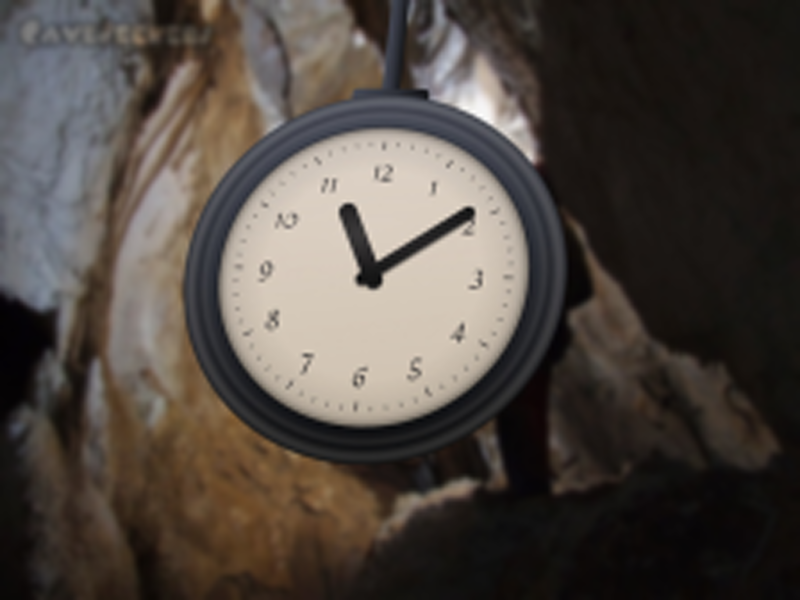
11h09
